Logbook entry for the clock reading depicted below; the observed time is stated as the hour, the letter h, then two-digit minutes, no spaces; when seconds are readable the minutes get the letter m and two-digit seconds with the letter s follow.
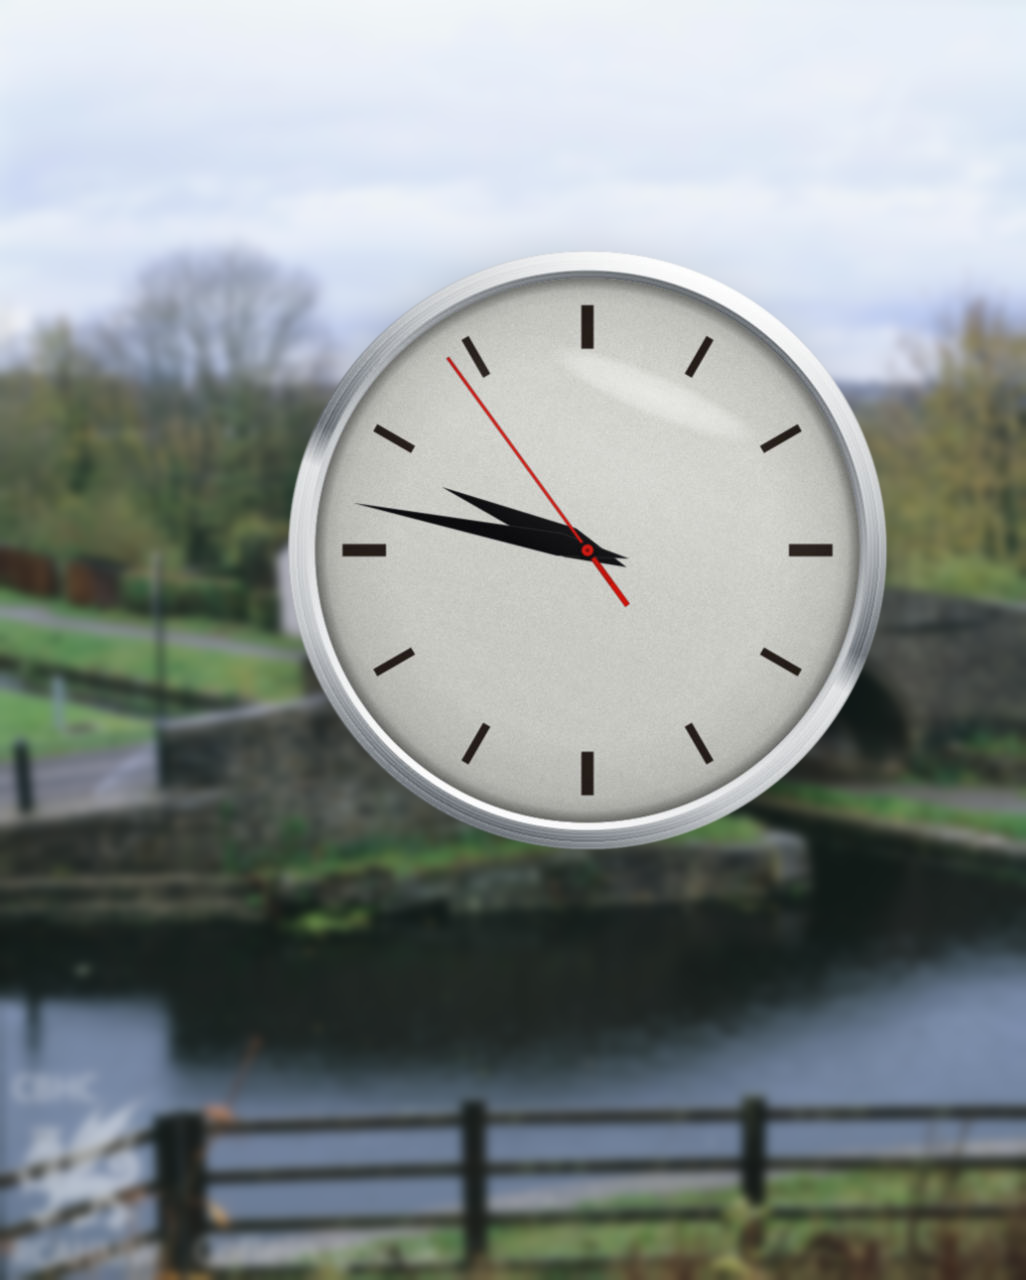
9h46m54s
